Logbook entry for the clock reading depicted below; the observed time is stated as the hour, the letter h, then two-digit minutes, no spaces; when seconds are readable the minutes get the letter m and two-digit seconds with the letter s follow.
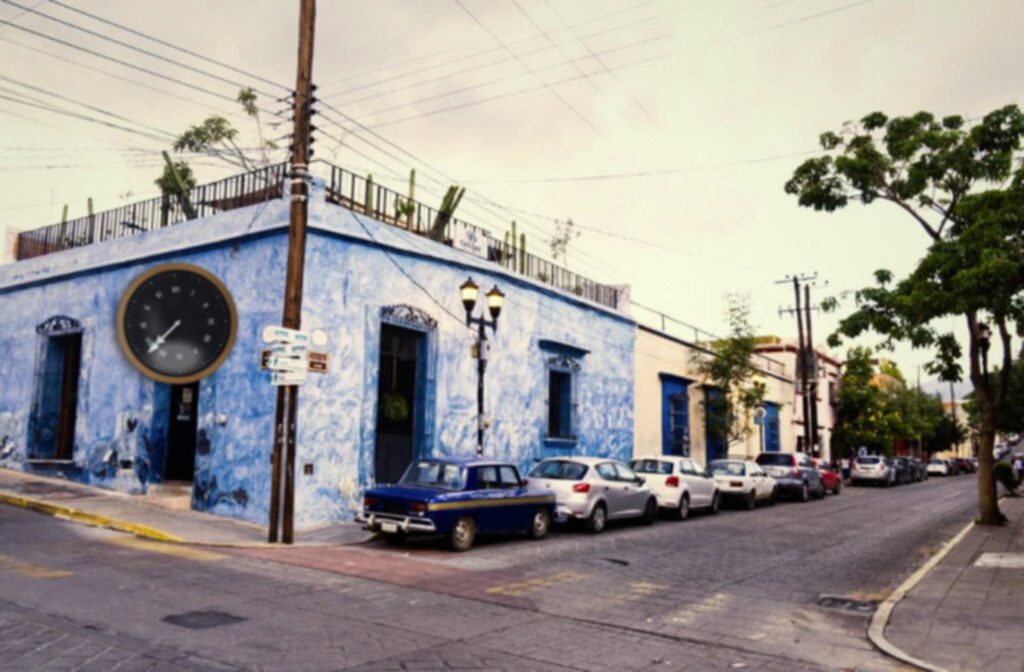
7h38
